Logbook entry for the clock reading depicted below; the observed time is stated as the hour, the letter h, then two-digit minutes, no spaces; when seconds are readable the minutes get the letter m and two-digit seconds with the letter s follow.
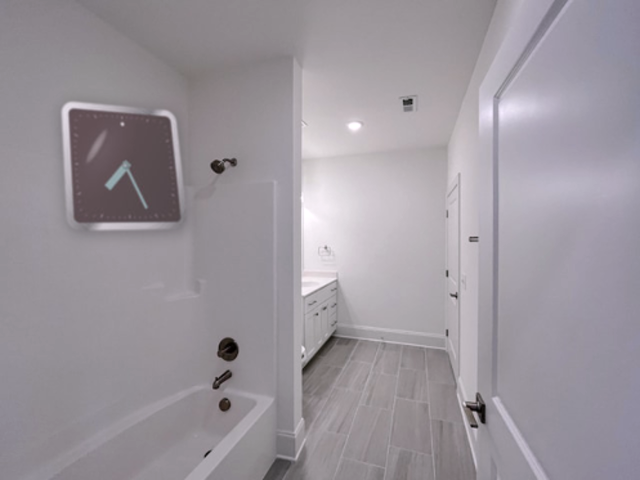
7h26
